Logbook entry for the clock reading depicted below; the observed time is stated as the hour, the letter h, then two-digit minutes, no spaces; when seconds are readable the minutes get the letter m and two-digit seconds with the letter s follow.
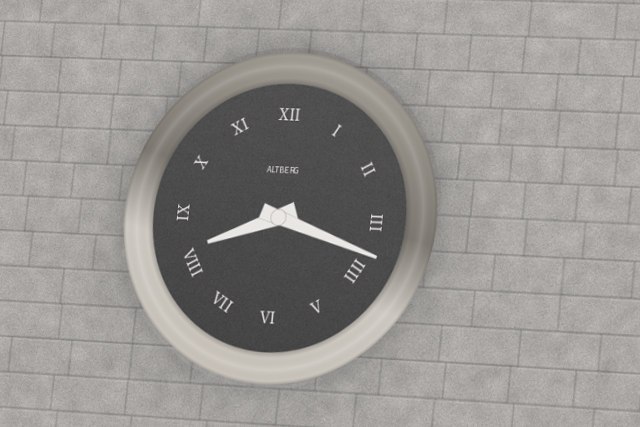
8h18
